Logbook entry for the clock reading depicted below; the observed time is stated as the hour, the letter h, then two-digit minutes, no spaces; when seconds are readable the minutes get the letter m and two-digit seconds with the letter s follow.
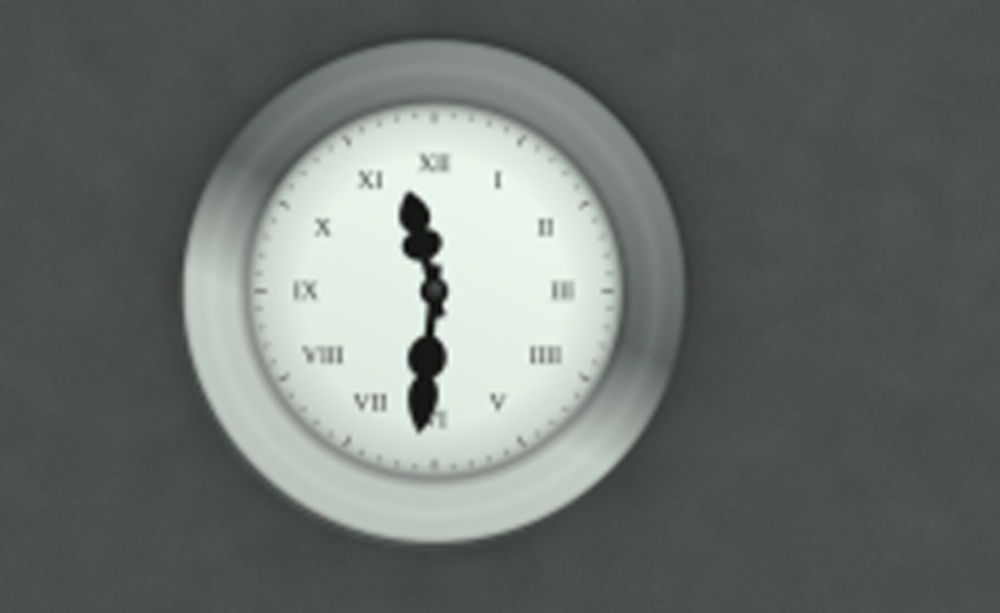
11h31
